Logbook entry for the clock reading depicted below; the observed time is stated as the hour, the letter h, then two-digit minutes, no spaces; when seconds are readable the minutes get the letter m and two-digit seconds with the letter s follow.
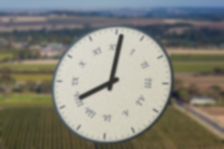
8h01
